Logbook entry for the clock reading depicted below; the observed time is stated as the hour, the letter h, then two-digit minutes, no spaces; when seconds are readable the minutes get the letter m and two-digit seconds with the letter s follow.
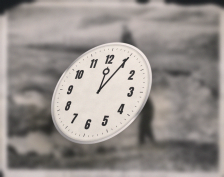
12h05
